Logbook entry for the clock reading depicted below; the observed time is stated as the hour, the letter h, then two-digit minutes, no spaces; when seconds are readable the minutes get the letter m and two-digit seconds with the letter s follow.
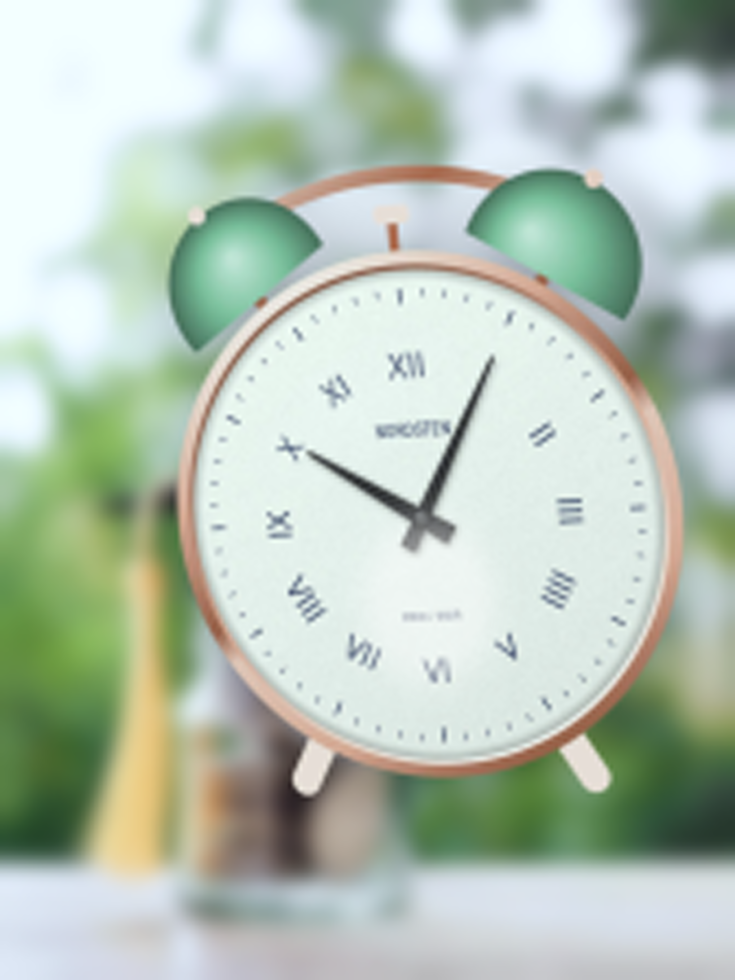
10h05
